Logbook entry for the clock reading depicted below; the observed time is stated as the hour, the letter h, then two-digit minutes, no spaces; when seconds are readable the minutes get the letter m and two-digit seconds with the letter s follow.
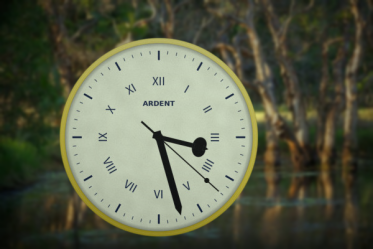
3h27m22s
